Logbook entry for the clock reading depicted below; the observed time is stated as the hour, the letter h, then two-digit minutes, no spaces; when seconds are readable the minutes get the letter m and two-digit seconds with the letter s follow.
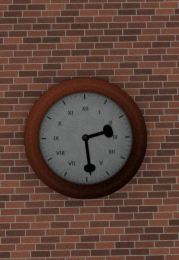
2h29
